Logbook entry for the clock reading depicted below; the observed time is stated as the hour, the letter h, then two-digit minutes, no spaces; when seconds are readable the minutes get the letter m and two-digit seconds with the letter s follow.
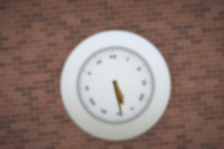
5h29
